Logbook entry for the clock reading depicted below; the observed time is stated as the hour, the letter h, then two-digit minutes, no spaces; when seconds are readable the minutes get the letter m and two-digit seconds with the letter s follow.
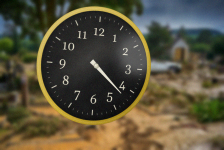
4h22
